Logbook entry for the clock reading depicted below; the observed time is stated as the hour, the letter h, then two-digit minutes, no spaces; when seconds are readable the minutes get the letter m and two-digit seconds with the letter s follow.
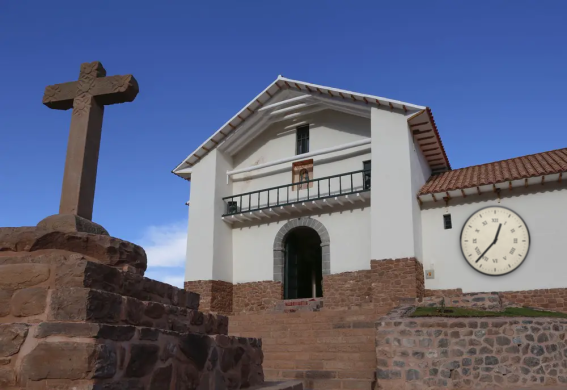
12h37
